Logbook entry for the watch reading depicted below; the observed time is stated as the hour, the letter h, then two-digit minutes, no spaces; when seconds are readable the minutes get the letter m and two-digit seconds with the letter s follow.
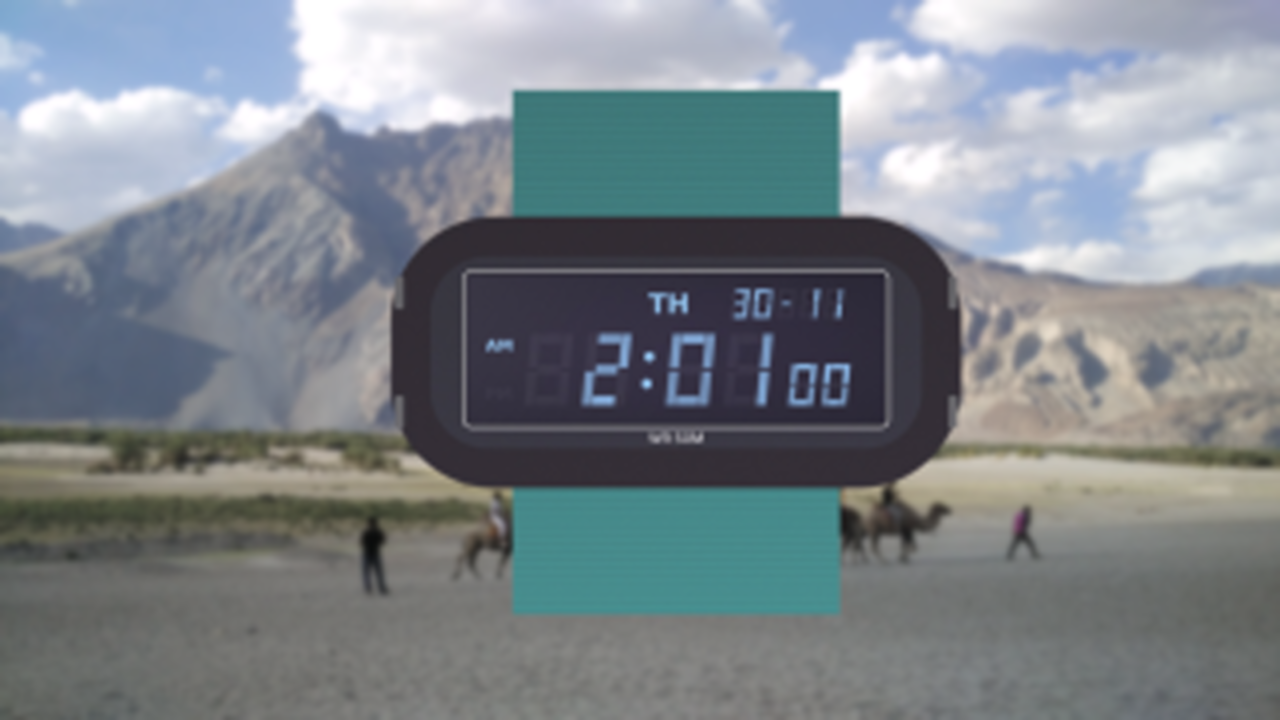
2h01m00s
